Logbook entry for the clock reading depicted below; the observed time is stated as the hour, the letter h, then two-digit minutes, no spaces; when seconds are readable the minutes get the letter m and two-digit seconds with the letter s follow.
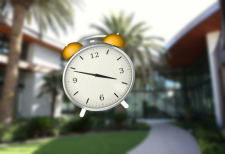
3h49
